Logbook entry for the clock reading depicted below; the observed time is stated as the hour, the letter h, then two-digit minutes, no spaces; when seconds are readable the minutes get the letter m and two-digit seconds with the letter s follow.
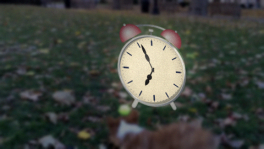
6h56
